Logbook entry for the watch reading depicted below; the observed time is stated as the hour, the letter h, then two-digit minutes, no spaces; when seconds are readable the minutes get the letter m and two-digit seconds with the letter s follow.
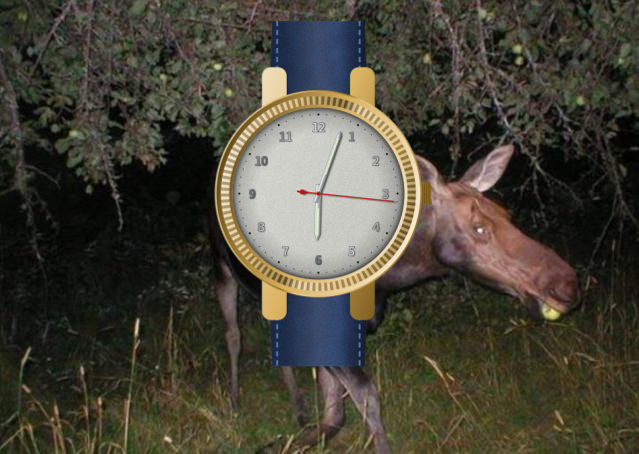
6h03m16s
